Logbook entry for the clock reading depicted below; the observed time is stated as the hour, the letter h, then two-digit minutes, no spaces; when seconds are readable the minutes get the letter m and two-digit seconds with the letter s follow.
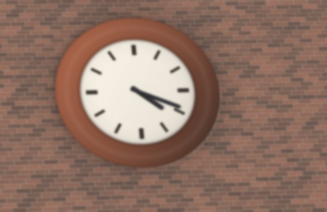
4h19
